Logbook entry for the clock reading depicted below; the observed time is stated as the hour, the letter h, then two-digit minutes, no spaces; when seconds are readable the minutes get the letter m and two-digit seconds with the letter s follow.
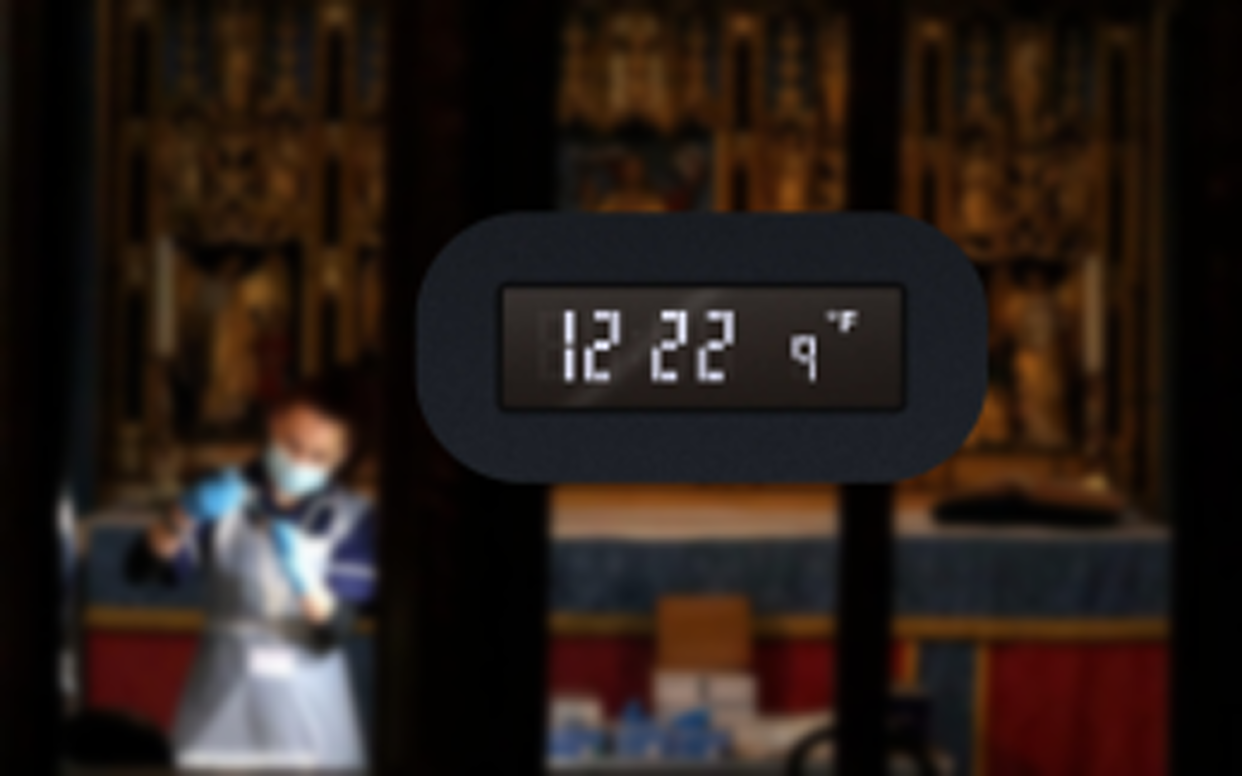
12h22
